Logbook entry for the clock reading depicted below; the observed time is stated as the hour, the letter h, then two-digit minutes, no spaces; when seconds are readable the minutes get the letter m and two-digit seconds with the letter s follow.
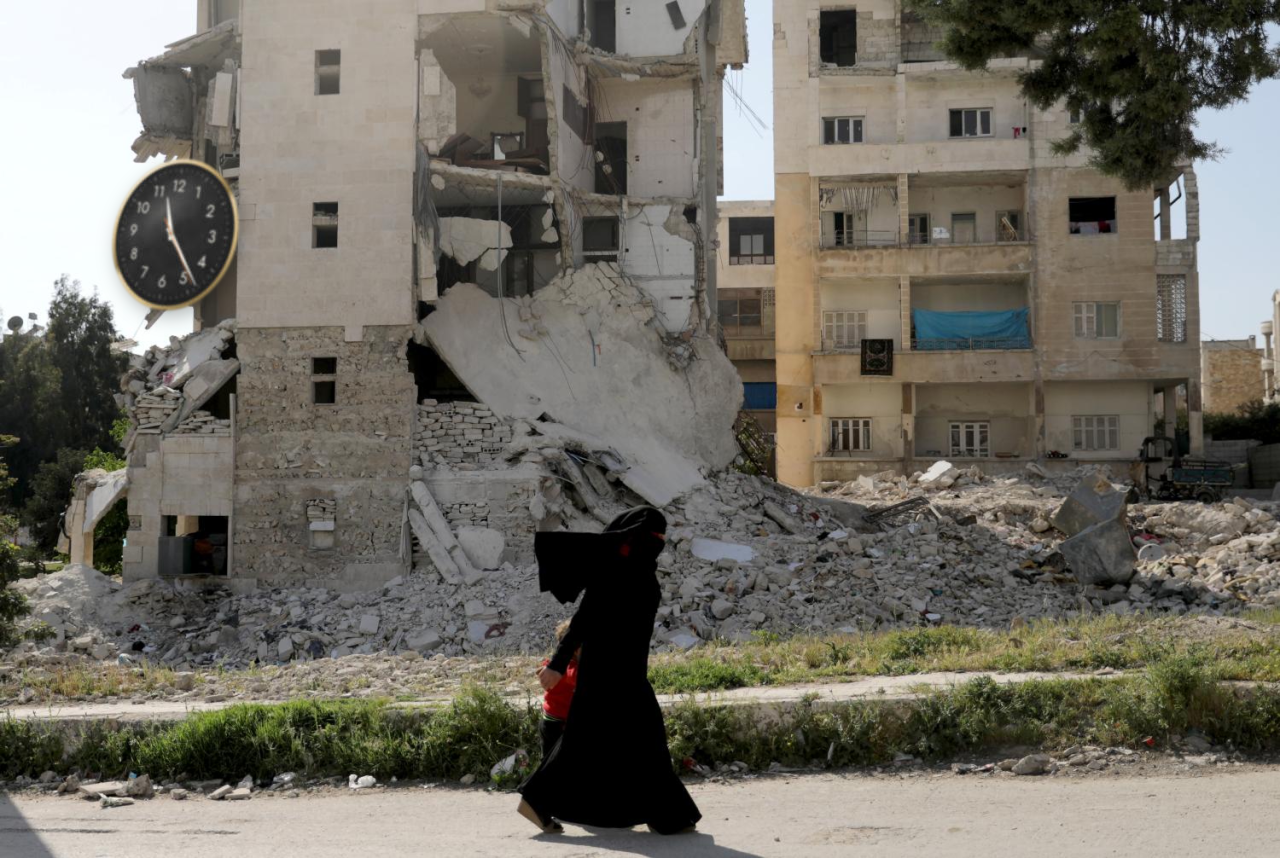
11h23m24s
